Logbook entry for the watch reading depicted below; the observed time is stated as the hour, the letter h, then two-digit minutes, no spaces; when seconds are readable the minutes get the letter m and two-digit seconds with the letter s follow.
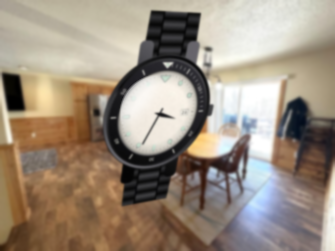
3h34
